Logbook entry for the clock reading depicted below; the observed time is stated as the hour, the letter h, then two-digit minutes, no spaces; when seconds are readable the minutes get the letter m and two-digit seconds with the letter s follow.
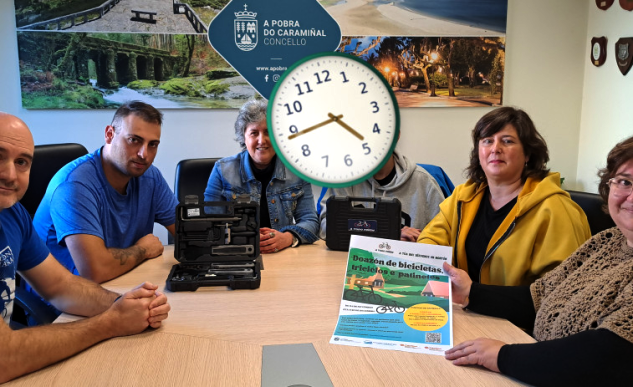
4h44
